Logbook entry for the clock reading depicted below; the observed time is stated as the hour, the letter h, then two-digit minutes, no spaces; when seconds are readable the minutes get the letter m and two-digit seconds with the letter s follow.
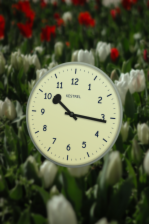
10h16
